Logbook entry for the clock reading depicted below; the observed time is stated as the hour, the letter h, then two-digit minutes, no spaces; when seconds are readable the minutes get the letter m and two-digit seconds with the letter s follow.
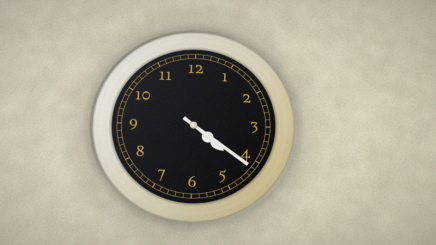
4h21
